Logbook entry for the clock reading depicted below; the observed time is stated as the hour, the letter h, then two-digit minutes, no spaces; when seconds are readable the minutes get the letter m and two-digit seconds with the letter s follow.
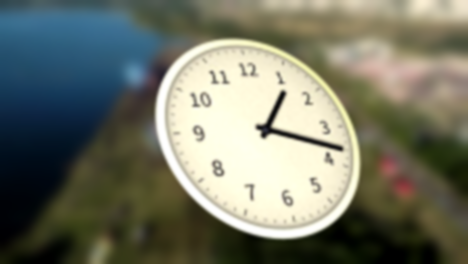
1h18
